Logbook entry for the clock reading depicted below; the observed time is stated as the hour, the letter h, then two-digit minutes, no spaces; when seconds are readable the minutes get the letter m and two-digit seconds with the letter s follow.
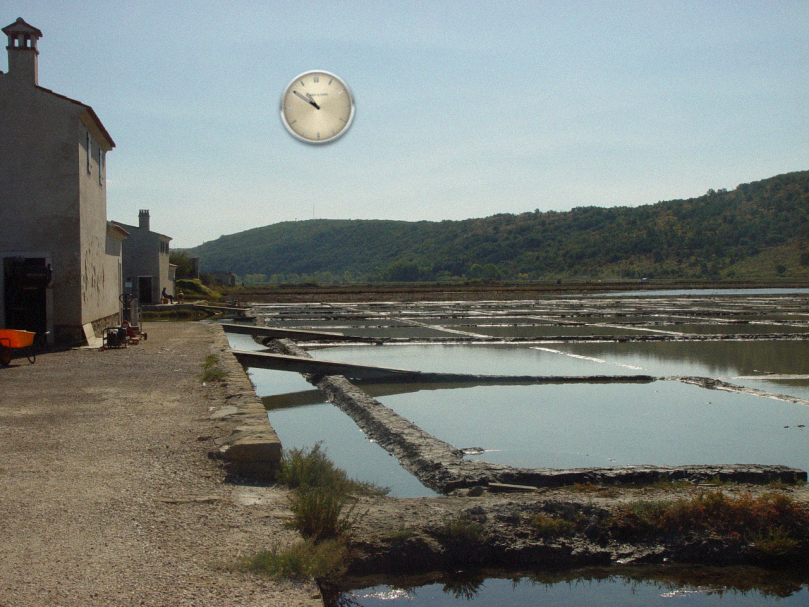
10h51
